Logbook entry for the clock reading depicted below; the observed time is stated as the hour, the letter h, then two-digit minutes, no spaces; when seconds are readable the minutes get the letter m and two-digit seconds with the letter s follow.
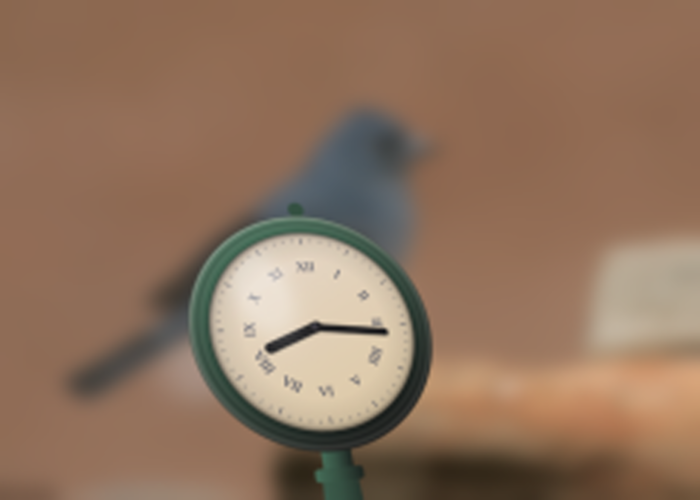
8h16
